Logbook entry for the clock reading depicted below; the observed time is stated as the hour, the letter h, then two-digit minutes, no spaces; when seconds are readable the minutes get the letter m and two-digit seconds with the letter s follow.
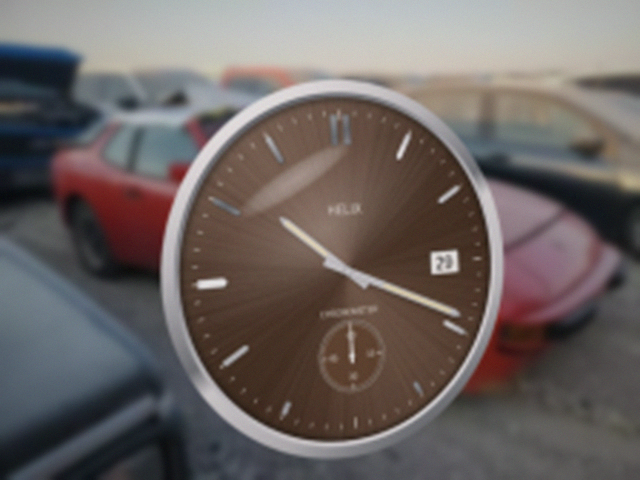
10h19
